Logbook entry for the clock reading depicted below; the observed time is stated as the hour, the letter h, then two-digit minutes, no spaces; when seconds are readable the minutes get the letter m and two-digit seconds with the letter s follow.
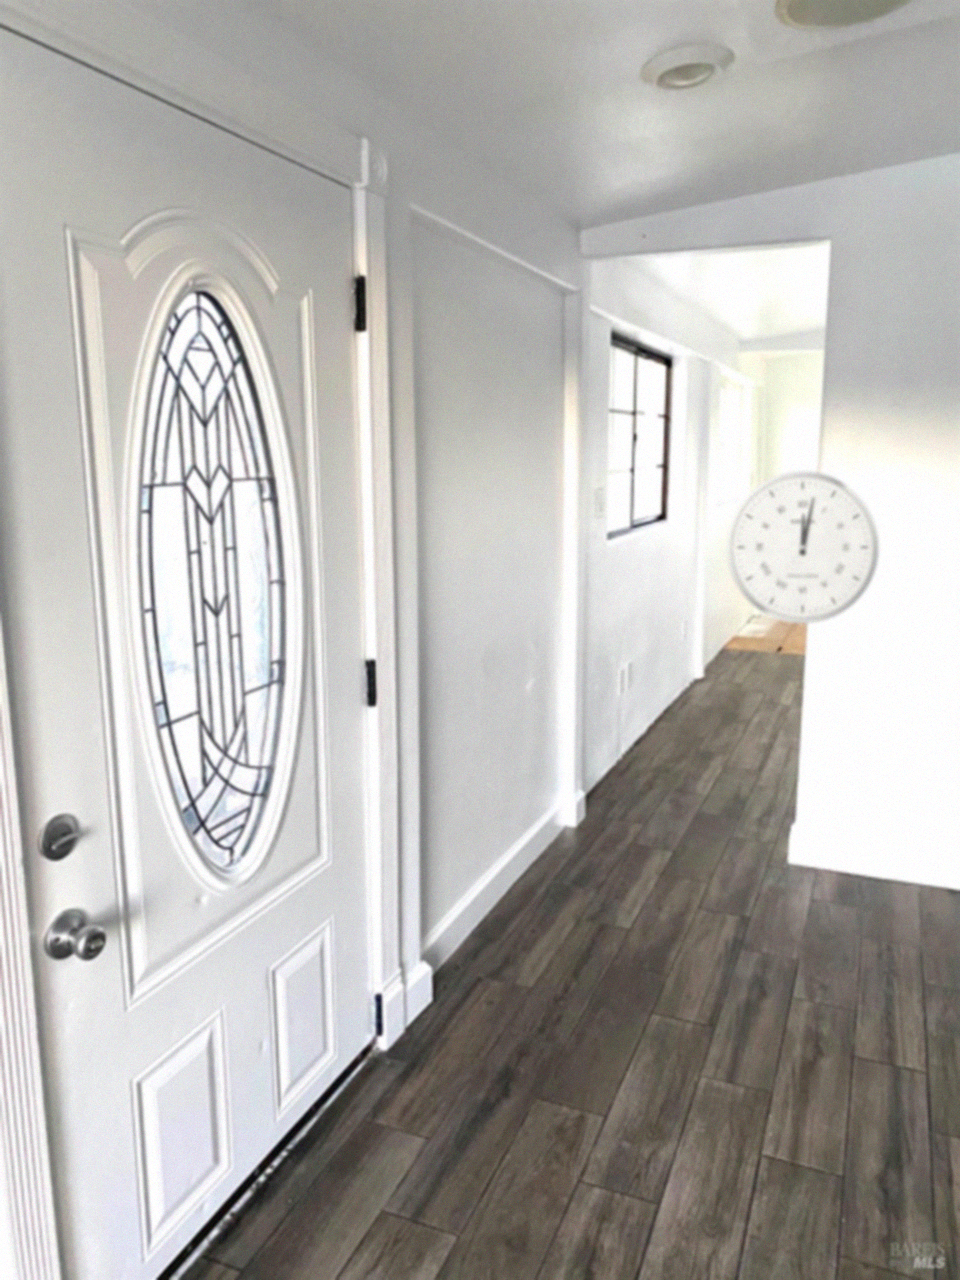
12h02
